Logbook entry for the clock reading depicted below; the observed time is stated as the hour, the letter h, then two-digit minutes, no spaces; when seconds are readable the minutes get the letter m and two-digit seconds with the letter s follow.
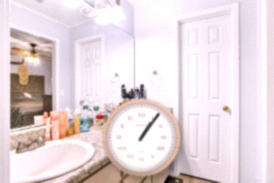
1h06
